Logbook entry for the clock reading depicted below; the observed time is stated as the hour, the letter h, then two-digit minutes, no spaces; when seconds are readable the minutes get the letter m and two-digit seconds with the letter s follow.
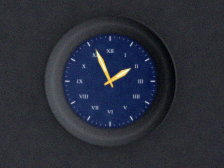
1h56
